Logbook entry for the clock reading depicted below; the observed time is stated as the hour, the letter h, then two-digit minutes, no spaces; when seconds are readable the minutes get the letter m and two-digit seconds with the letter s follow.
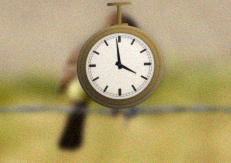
3h59
